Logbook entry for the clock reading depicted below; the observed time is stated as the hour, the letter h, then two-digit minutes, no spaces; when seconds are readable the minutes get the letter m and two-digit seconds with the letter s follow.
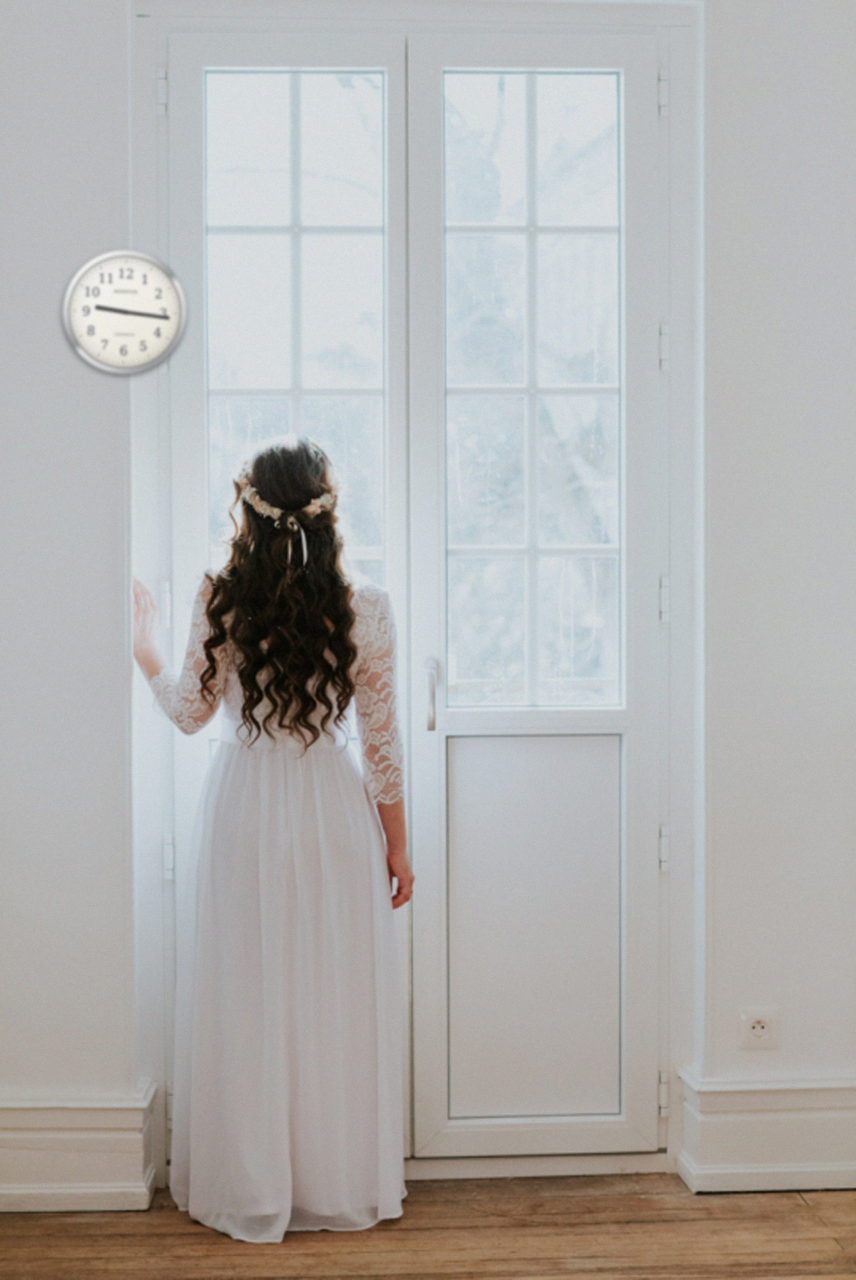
9h16
